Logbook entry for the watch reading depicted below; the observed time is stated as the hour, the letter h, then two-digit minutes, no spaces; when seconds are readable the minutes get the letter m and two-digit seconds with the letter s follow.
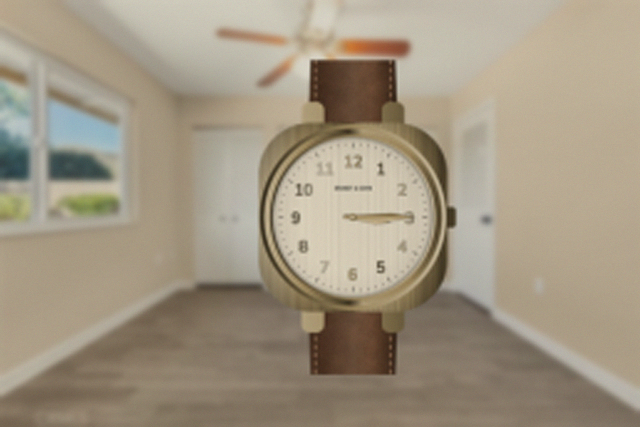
3h15
